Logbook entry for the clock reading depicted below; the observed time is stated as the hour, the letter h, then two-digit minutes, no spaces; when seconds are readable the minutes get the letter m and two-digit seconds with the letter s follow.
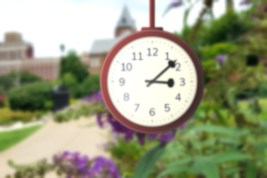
3h08
